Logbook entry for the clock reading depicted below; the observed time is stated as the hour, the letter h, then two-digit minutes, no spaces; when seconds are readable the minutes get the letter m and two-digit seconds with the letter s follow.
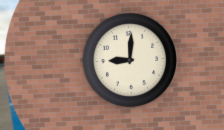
9h01
